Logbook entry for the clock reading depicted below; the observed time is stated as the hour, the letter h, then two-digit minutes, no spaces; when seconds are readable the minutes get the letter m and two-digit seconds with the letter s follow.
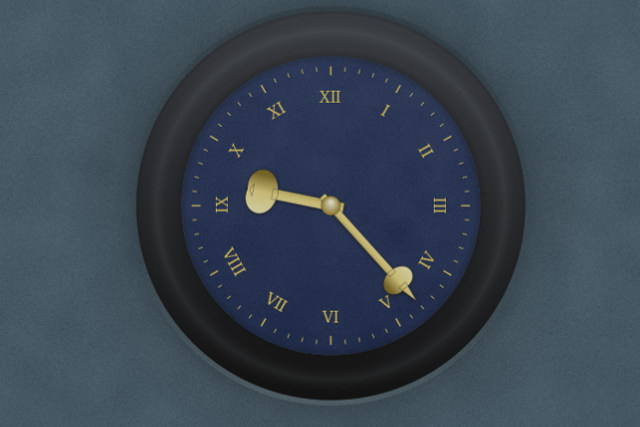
9h23
